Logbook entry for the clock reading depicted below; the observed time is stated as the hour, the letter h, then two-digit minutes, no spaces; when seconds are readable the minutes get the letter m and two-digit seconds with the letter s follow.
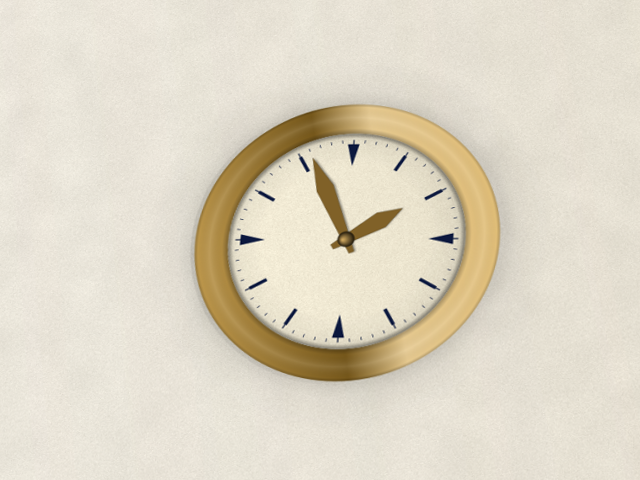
1h56
